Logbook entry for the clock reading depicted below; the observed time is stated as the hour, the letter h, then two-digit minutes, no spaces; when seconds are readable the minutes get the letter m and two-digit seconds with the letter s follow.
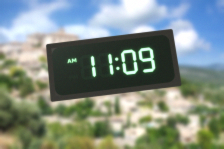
11h09
